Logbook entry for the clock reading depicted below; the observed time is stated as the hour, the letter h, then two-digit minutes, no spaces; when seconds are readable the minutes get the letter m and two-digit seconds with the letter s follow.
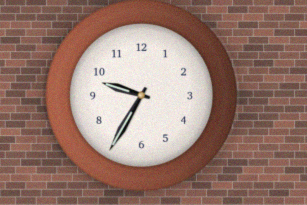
9h35
